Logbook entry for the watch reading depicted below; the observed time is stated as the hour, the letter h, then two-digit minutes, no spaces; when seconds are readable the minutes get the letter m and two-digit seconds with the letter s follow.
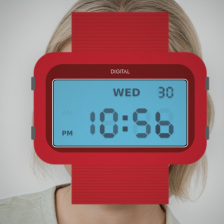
10h56
